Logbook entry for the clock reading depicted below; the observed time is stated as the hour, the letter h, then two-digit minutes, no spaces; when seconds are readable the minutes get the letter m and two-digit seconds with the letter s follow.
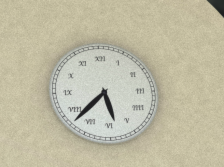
5h38
